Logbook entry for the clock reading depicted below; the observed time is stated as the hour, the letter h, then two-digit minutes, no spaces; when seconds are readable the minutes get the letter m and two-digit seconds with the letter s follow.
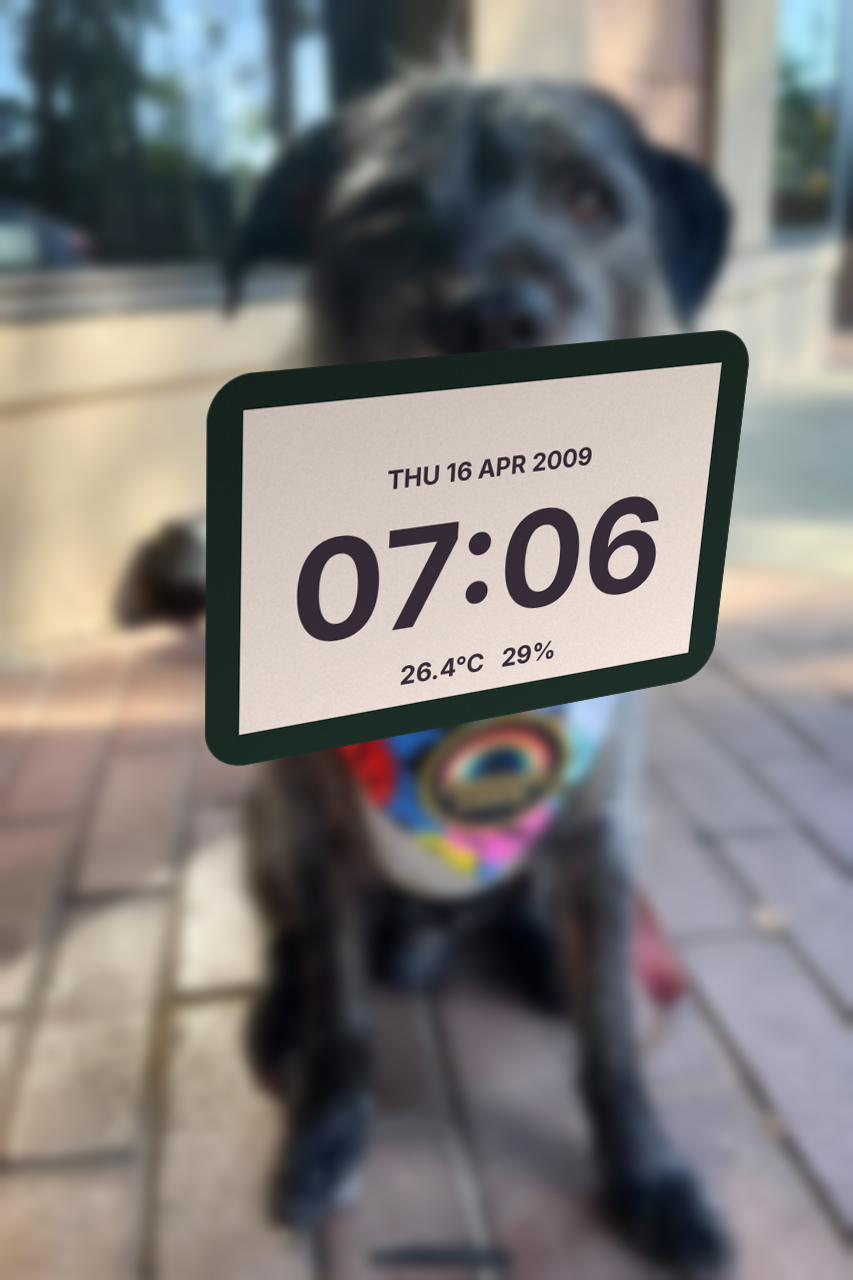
7h06
